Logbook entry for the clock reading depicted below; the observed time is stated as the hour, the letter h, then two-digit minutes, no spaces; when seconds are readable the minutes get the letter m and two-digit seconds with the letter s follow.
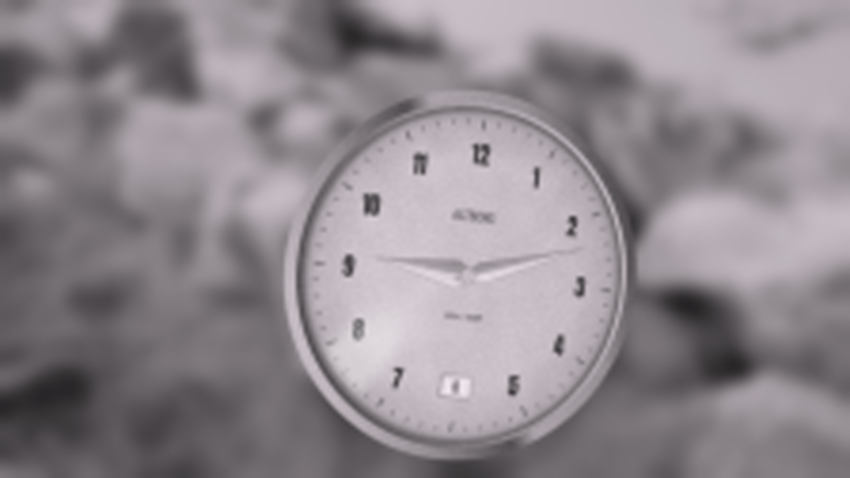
9h12
